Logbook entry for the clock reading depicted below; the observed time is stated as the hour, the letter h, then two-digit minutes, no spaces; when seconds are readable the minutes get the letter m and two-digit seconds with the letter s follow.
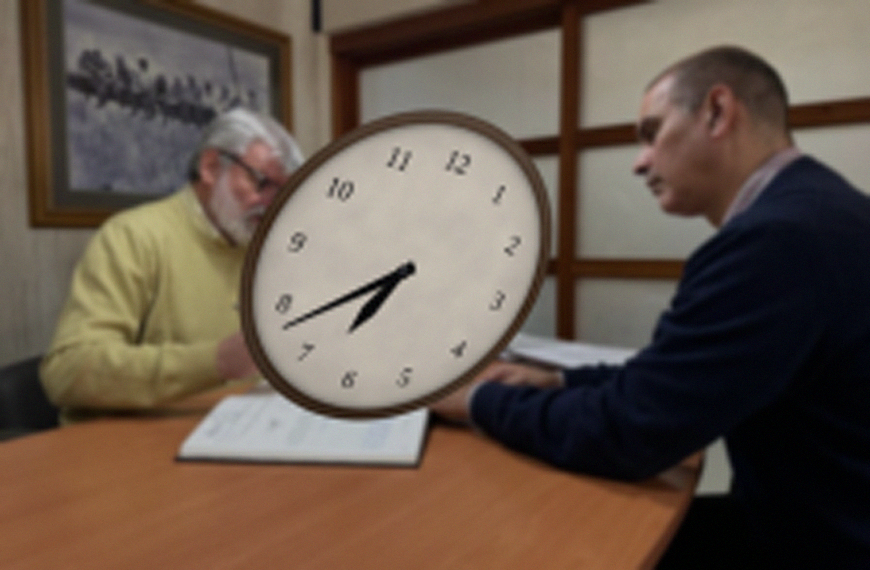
6h38
